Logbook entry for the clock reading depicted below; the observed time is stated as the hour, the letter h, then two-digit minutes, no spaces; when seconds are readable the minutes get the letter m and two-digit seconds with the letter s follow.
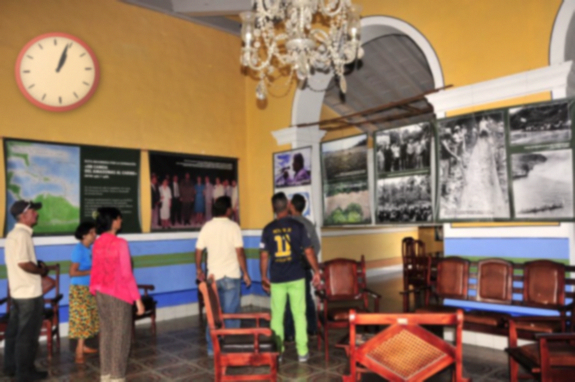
1h04
